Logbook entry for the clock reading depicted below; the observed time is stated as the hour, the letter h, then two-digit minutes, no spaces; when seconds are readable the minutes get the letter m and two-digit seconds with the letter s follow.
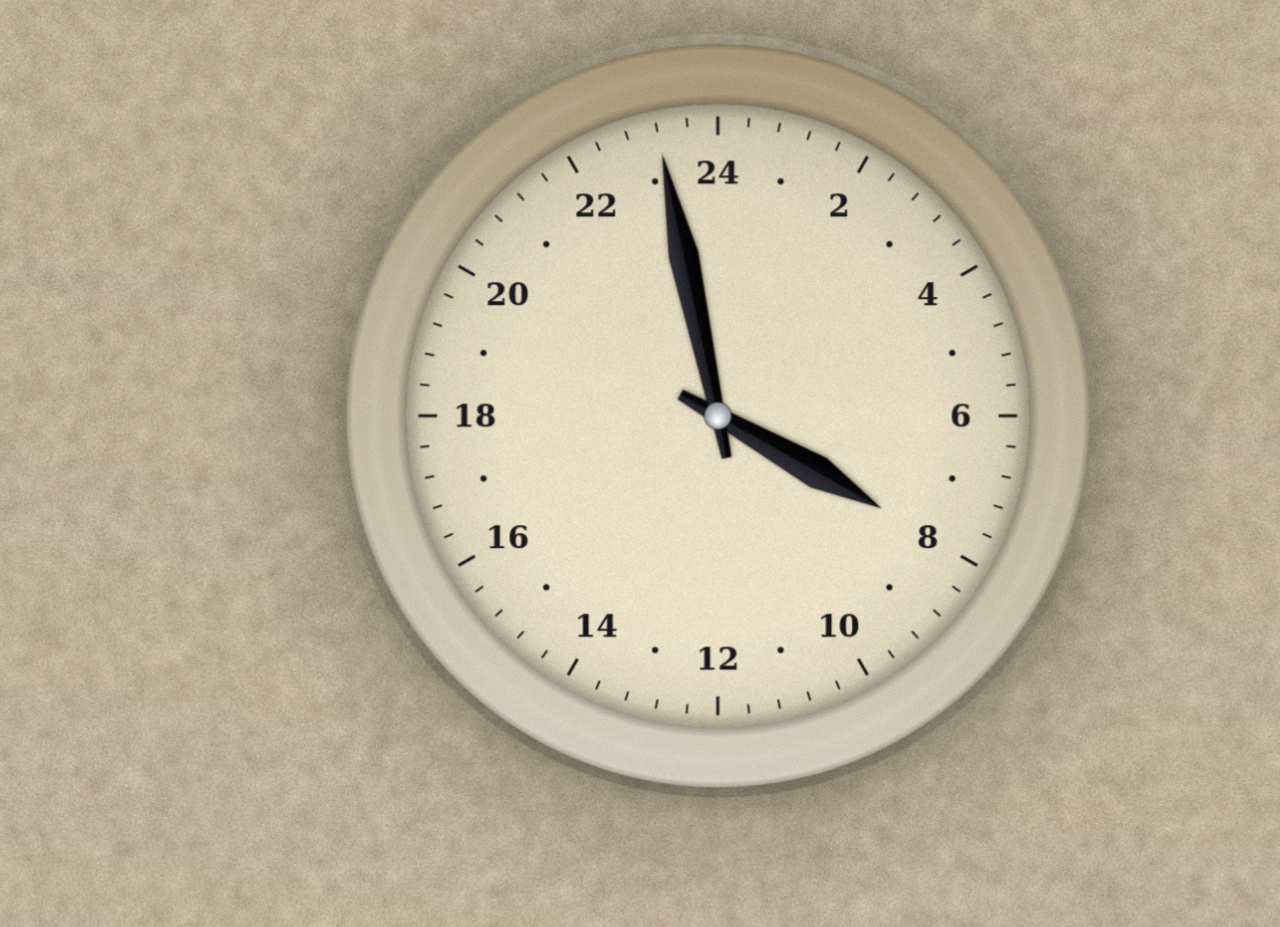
7h58
